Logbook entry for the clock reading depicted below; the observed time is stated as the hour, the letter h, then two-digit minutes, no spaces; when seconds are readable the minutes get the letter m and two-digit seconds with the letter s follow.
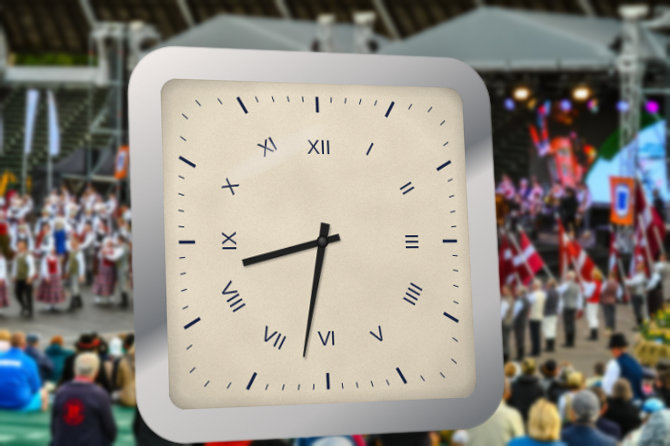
8h32
